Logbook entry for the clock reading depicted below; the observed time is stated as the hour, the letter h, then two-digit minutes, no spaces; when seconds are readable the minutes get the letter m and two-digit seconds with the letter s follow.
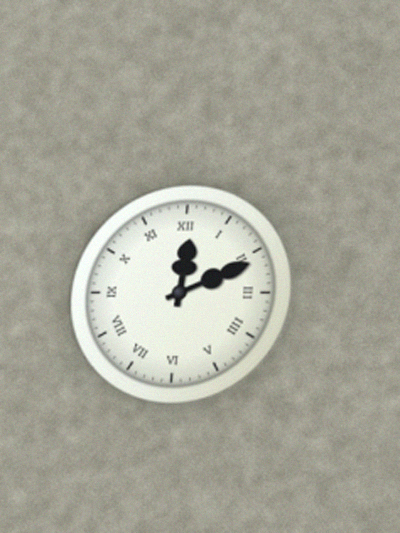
12h11
